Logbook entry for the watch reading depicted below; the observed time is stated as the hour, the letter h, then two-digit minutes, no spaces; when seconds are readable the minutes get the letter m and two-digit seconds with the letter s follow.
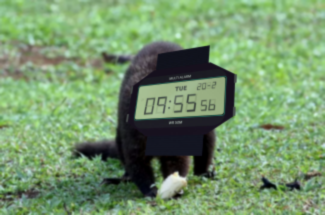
9h55m56s
